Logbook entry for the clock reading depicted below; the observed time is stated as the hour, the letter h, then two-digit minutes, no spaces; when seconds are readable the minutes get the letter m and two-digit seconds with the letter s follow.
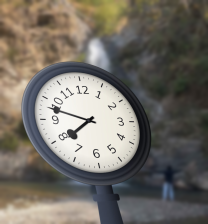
7h48
